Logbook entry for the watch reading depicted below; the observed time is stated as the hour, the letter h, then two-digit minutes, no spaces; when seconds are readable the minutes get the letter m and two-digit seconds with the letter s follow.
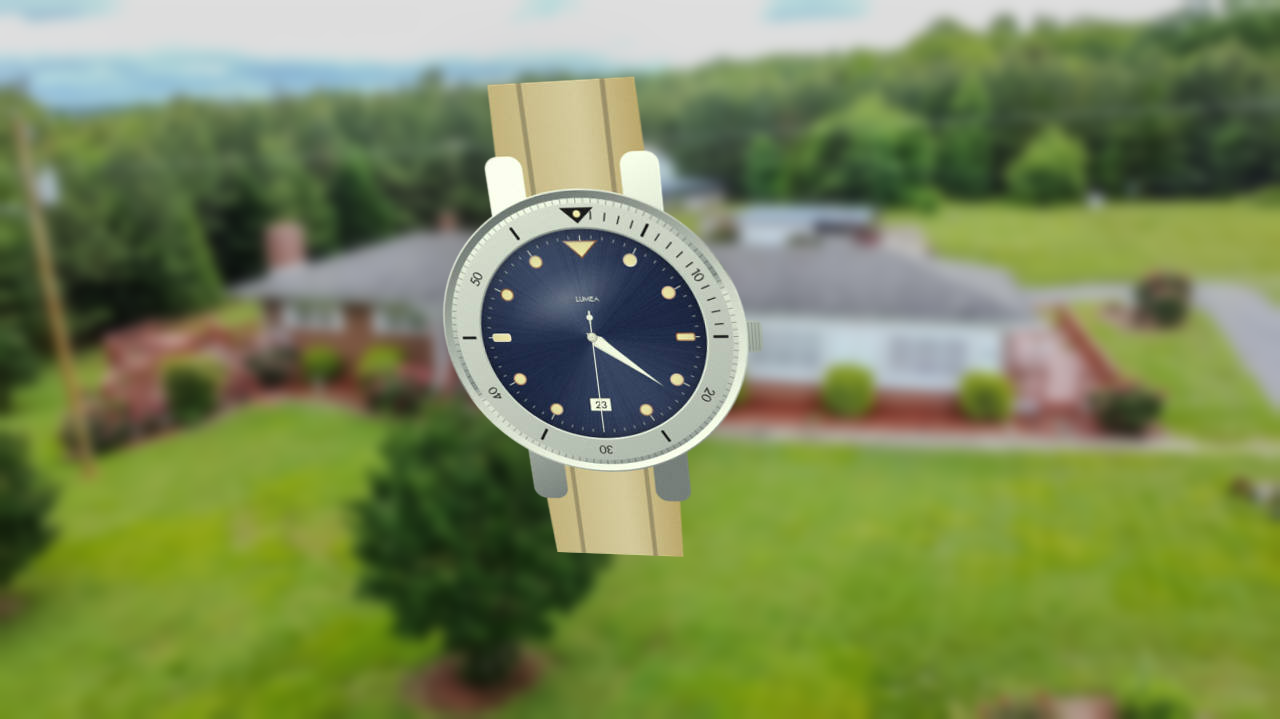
4h21m30s
